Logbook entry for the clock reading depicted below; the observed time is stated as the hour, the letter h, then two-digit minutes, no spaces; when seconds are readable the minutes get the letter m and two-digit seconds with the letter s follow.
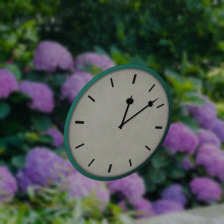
12h08
